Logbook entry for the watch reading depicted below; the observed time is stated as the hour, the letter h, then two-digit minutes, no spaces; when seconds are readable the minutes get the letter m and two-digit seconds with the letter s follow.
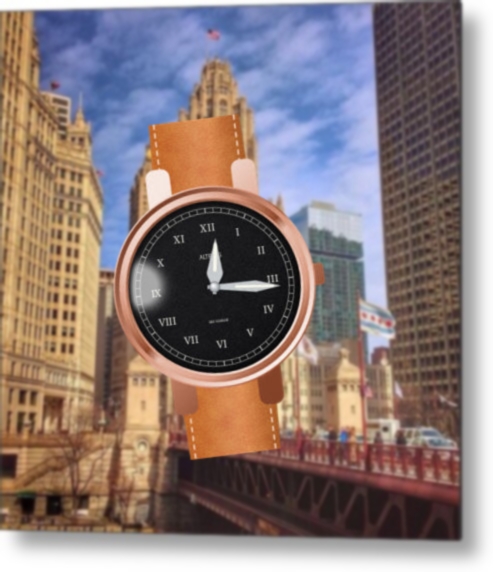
12h16
